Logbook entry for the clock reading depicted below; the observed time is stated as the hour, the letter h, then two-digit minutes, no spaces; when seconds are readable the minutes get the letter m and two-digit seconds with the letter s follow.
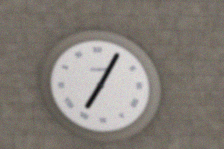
7h05
